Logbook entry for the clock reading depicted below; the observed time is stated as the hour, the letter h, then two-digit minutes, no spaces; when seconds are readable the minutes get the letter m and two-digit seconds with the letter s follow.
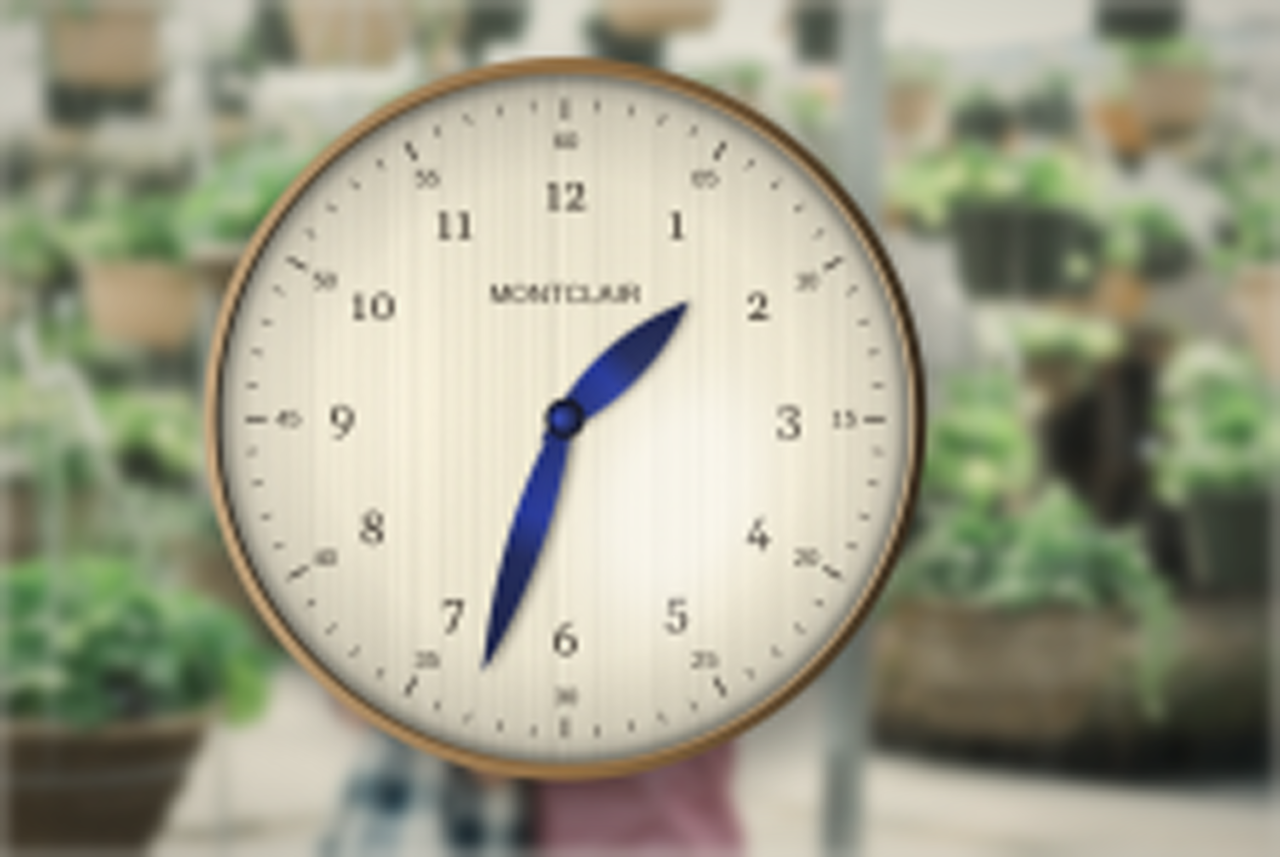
1h33
